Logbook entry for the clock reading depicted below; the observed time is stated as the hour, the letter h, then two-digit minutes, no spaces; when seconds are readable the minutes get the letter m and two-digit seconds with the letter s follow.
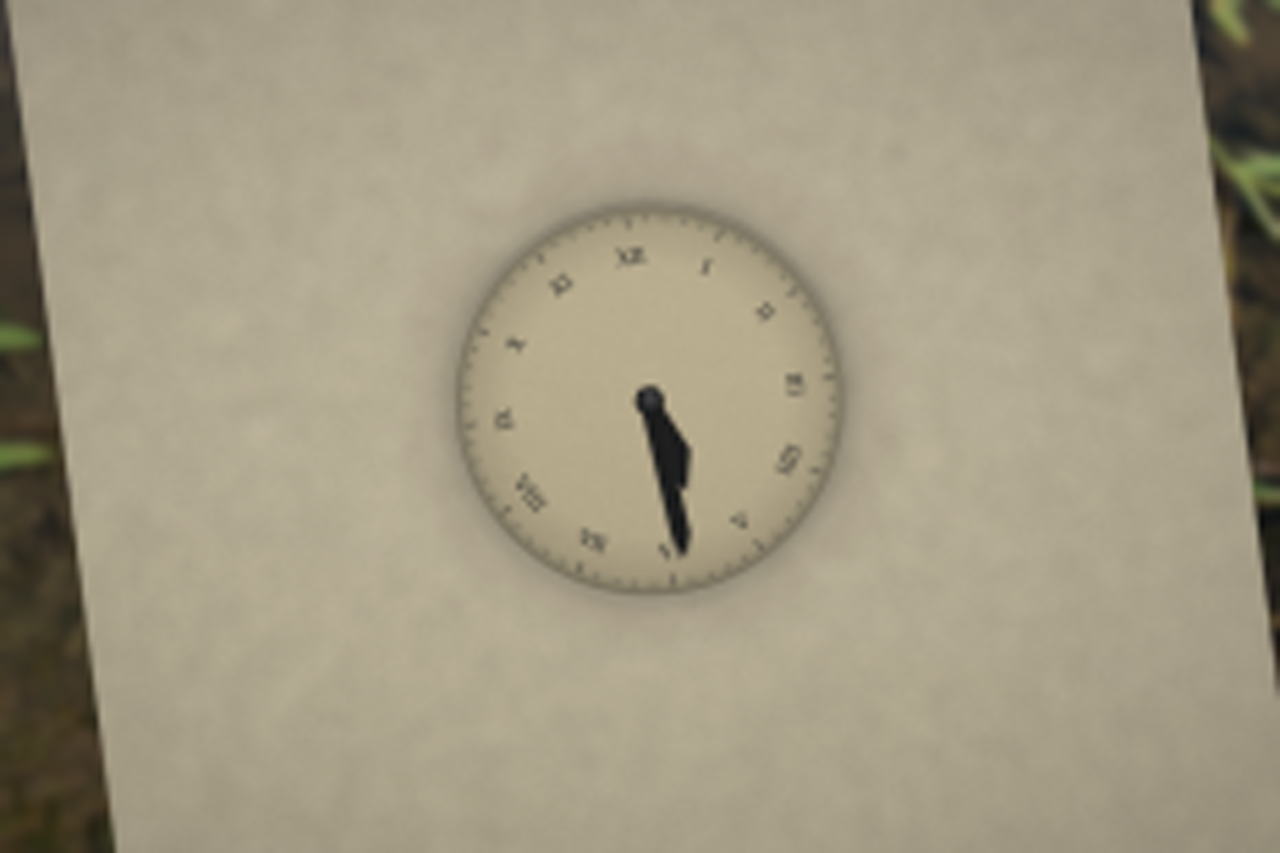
5h29
